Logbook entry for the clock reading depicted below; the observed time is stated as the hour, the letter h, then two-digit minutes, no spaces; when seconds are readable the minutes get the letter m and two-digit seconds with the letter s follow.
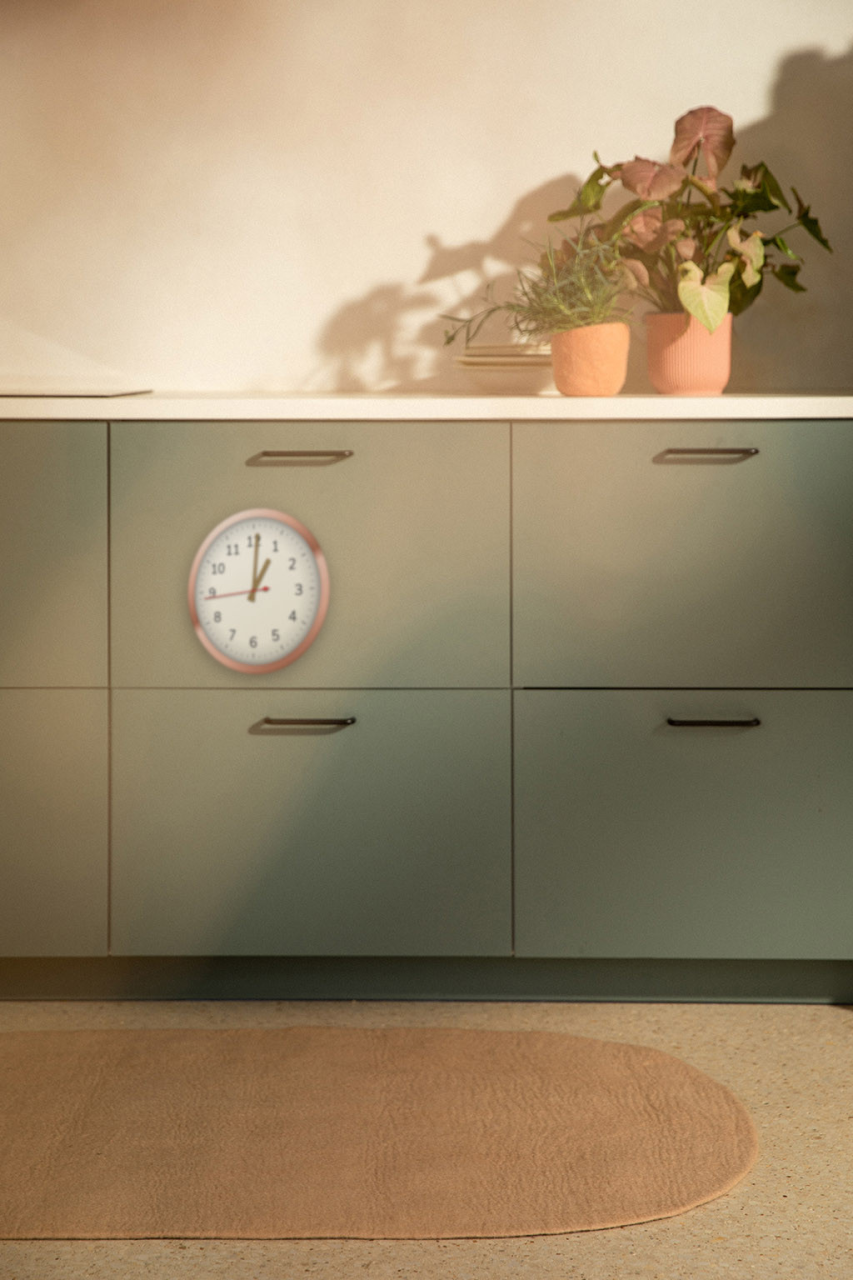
1h00m44s
